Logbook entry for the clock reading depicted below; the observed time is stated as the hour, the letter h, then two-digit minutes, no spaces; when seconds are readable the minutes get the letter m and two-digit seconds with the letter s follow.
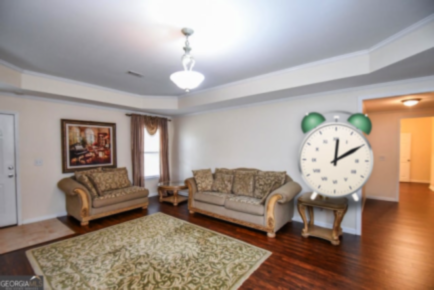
12h10
